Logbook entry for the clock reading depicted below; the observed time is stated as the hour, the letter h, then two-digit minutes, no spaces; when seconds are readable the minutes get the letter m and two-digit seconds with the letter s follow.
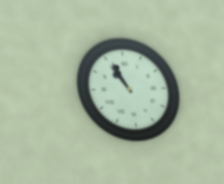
10h56
